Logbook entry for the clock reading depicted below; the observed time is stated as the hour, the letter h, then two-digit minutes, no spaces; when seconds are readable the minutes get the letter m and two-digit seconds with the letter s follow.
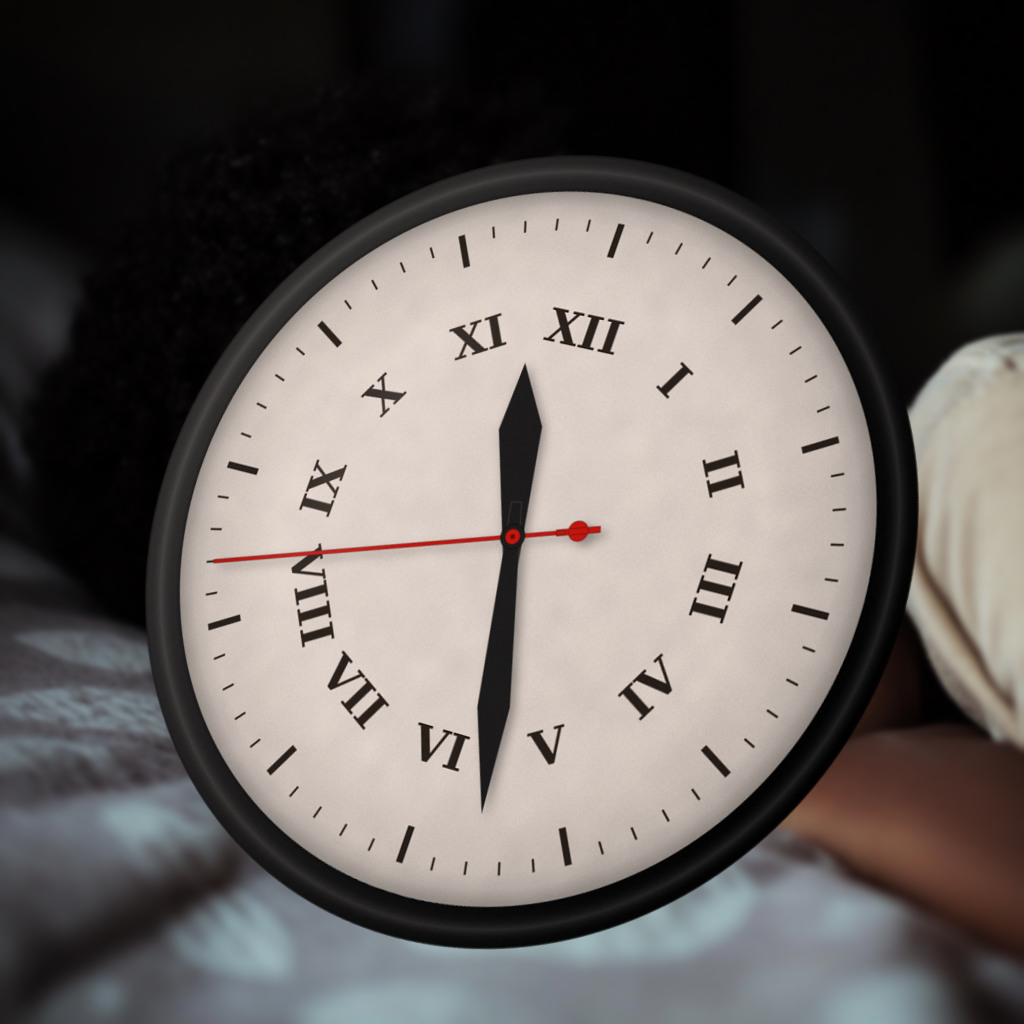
11h27m42s
